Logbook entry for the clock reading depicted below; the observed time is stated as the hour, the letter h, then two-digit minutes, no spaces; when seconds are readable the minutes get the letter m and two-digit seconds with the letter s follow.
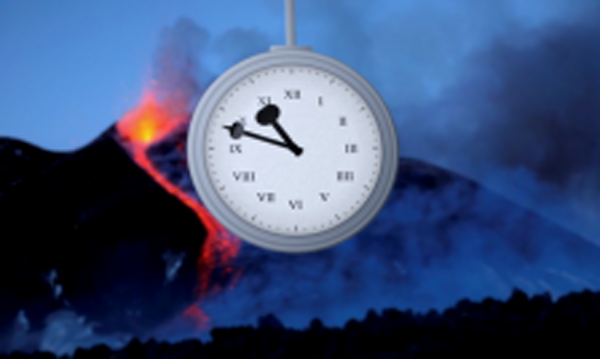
10h48
